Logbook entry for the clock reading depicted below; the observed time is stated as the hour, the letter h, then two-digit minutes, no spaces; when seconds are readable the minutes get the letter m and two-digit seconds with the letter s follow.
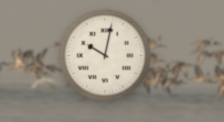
10h02
